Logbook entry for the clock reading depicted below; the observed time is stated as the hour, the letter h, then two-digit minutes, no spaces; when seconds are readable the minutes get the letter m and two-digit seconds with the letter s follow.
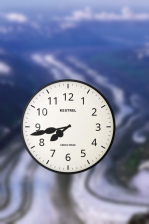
7h43
